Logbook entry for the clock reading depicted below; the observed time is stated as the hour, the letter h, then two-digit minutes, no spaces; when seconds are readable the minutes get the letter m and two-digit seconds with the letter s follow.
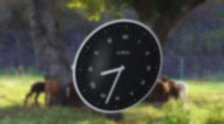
8h33
